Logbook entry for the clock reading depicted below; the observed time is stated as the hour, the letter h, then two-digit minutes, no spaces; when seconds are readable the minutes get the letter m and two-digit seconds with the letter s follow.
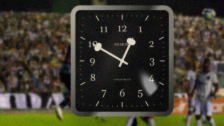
12h50
